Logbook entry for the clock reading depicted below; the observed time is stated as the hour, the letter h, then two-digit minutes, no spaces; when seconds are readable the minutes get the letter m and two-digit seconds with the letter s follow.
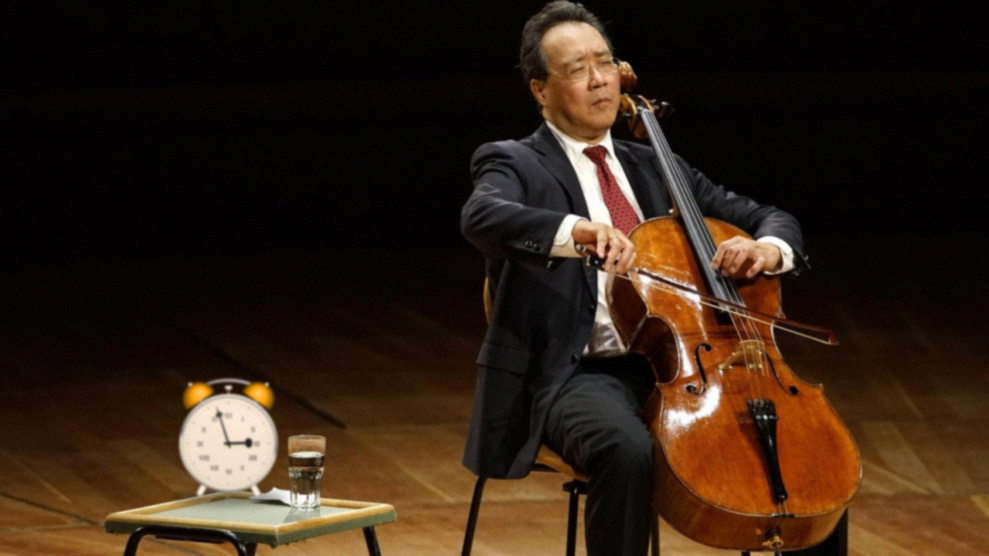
2h57
